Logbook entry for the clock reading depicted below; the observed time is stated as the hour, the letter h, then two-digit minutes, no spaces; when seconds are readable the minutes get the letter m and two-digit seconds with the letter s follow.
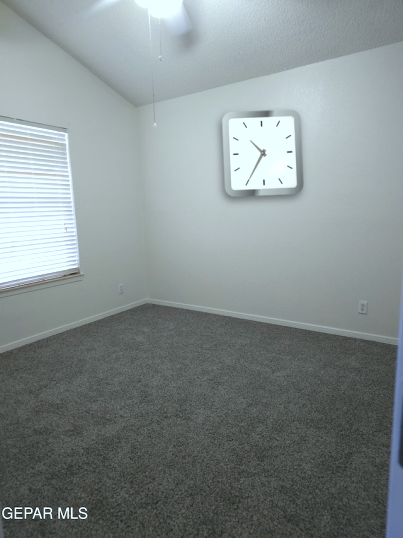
10h35
